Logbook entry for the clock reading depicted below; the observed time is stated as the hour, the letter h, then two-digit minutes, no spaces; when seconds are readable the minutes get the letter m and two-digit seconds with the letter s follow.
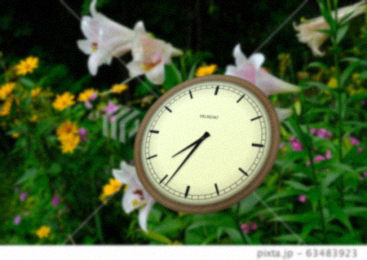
7h34
